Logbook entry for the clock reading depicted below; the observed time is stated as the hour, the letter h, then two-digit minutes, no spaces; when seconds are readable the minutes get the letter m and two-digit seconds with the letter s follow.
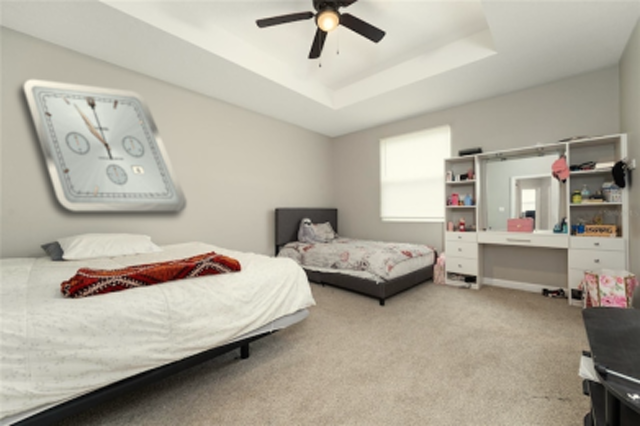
10h56
